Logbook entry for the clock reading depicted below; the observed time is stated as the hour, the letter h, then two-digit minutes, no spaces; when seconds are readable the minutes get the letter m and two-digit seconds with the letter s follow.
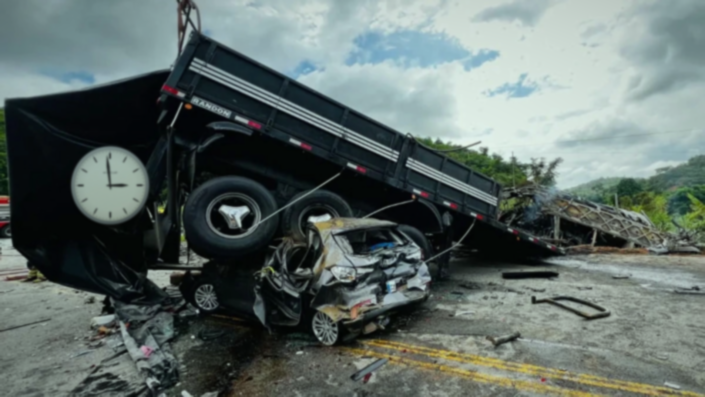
2h59
